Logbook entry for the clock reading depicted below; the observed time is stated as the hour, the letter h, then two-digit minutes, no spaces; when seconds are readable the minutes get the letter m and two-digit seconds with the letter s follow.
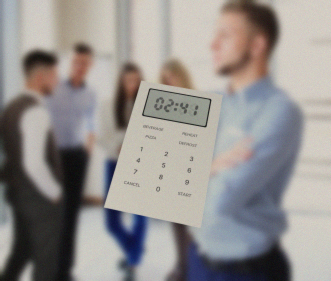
2h41
